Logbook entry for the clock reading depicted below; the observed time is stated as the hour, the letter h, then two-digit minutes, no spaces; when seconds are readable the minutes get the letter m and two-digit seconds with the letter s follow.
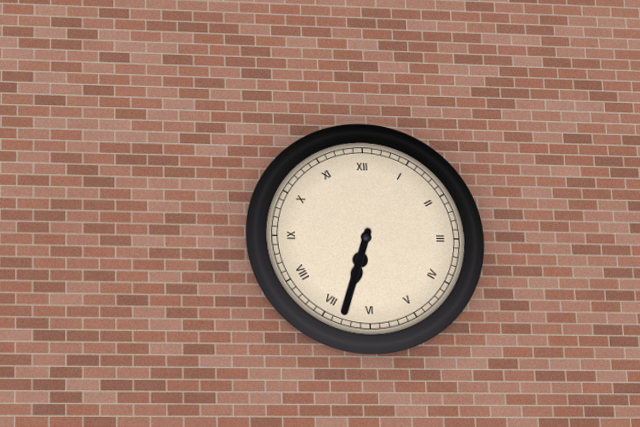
6h33
